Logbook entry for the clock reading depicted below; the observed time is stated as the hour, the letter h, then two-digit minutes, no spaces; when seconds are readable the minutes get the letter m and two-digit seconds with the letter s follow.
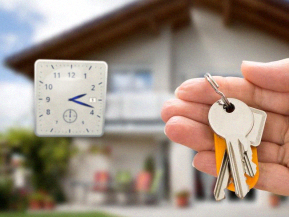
2h18
